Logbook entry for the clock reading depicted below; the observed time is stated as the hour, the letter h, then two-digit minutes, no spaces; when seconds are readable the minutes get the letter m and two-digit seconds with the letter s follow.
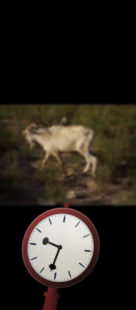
9h32
